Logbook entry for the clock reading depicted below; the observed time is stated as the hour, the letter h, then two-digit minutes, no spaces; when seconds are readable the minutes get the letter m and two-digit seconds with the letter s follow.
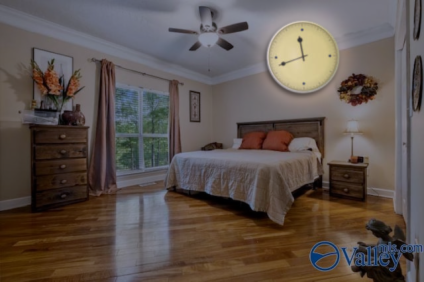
11h42
